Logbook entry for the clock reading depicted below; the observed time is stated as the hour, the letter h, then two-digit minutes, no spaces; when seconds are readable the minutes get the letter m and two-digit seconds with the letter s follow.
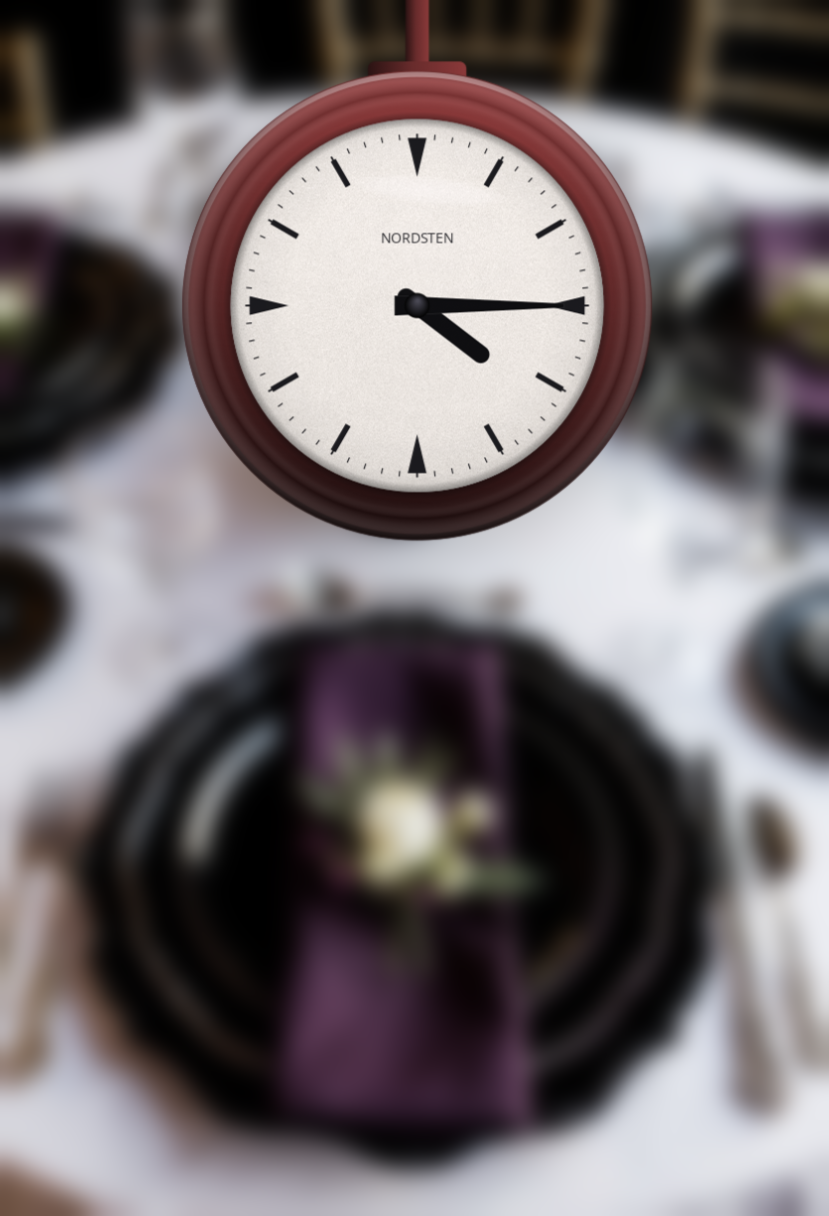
4h15
